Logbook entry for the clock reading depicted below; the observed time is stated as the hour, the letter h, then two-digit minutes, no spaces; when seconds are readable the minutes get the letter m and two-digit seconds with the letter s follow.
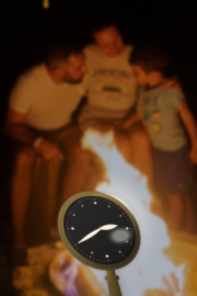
2h40
